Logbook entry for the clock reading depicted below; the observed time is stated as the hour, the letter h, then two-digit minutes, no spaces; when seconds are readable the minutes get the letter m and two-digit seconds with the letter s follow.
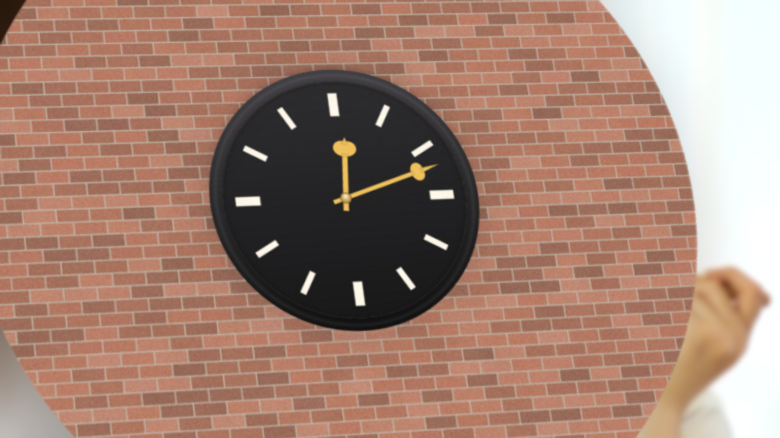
12h12
